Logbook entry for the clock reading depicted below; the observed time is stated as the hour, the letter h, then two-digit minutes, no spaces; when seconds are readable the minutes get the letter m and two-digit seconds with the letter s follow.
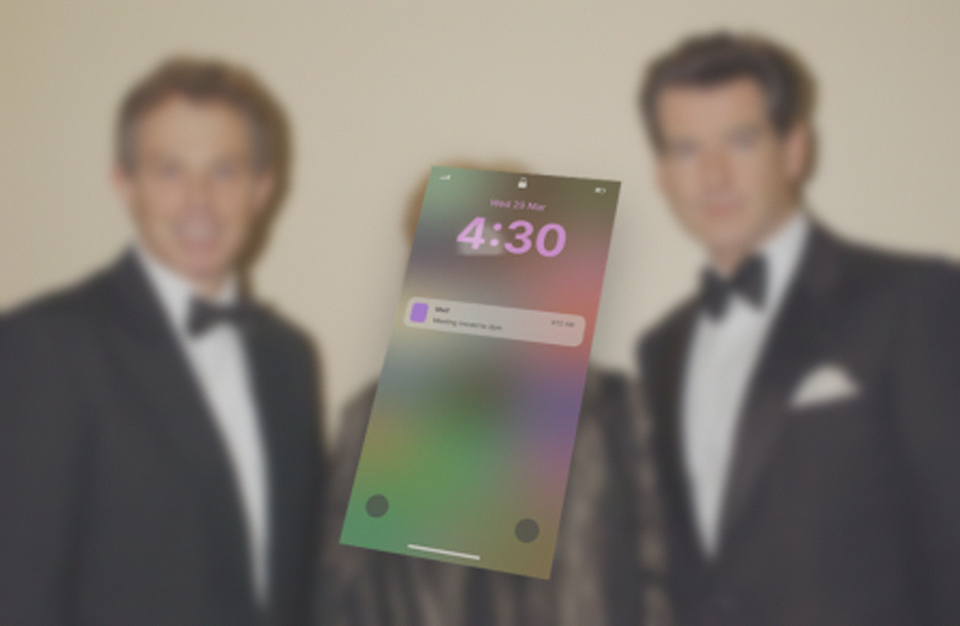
4h30
